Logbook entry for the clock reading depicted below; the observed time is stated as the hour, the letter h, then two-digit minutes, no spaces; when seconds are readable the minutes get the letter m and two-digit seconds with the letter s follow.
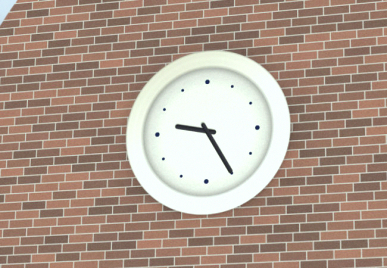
9h25
